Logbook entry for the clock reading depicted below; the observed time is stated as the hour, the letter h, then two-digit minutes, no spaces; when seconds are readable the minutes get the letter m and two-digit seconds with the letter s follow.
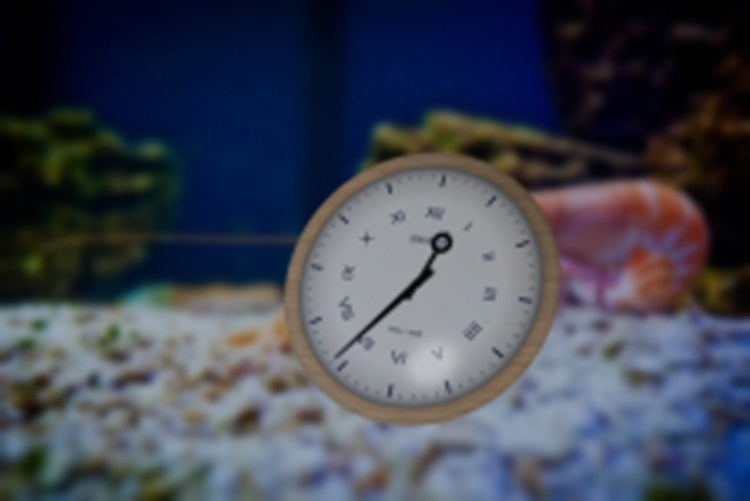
12h36
